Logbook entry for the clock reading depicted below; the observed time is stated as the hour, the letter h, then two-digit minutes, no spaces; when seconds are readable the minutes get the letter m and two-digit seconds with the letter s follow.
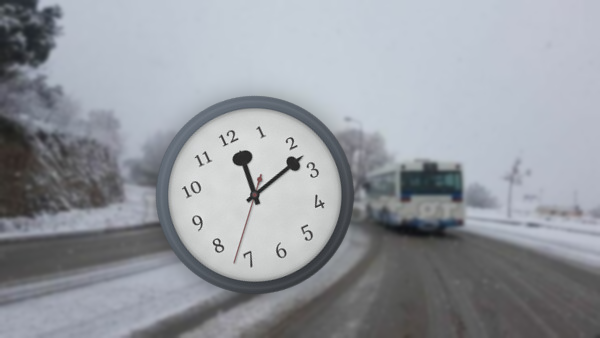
12h12m37s
